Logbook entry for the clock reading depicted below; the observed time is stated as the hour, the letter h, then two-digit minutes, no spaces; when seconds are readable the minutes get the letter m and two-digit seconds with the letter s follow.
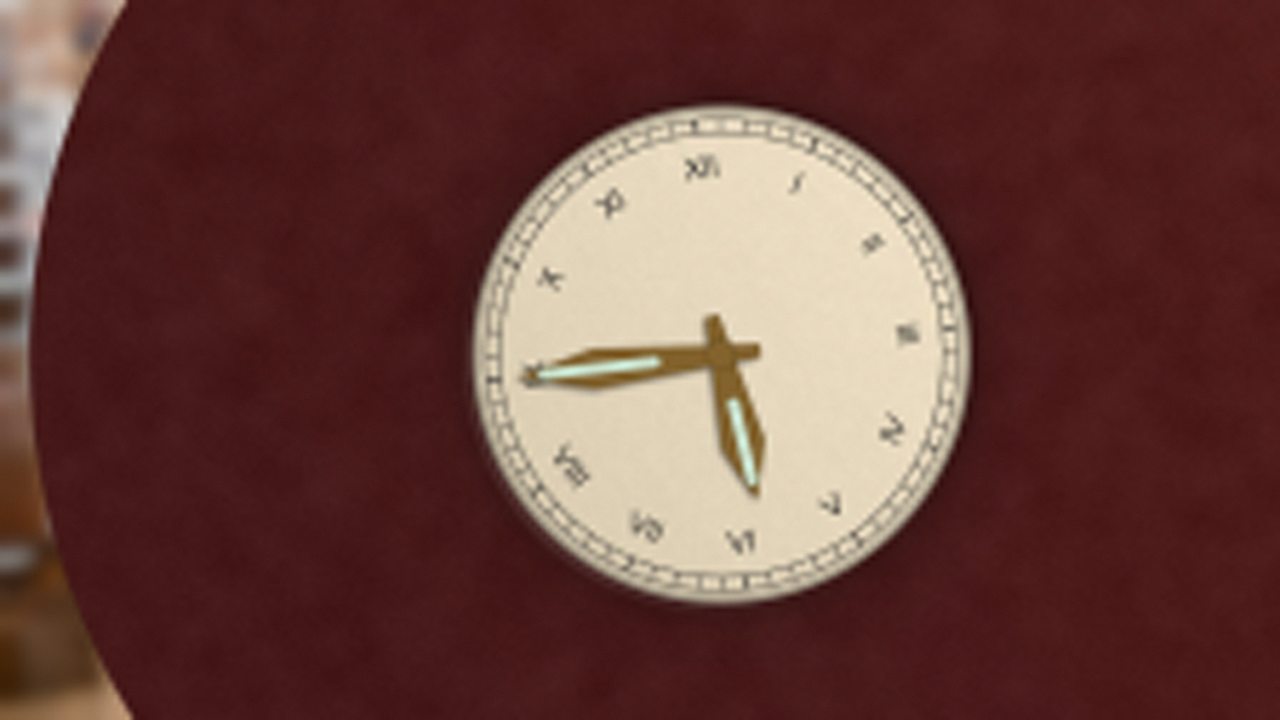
5h45
